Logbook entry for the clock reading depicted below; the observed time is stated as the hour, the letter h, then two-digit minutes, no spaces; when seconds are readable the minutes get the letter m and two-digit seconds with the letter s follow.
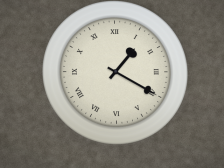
1h20
